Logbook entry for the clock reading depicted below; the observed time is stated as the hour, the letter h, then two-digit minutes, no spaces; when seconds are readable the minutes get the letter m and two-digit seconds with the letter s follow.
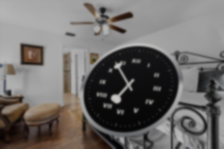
6h53
